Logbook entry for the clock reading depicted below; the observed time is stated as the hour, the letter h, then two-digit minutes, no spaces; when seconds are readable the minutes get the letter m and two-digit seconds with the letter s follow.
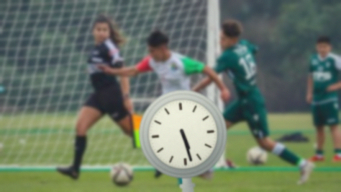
5h28
